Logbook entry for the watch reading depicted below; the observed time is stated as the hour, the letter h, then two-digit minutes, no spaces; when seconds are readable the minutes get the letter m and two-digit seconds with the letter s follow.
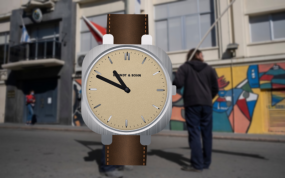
10h49
